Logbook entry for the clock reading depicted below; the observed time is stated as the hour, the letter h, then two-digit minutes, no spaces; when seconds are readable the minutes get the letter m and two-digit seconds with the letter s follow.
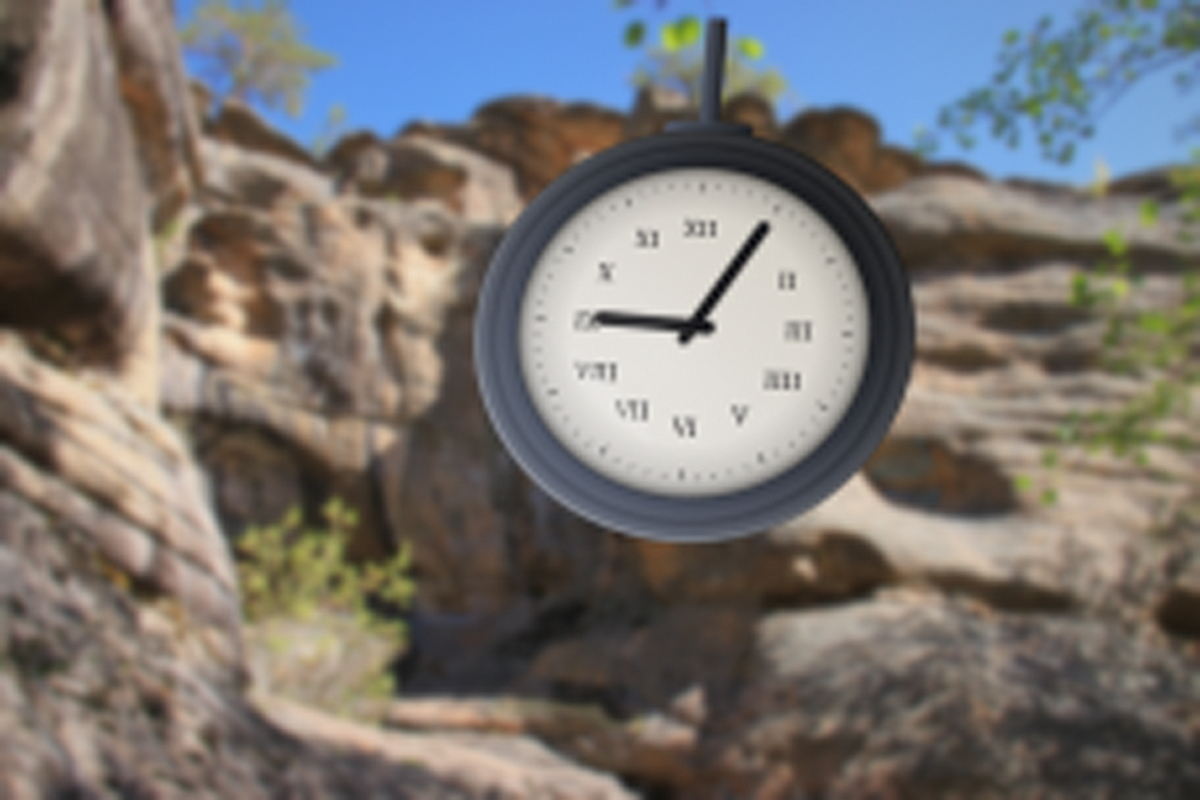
9h05
